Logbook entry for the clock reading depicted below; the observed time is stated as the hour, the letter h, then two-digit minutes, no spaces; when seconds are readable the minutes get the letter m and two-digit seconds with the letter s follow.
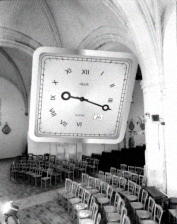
9h18
